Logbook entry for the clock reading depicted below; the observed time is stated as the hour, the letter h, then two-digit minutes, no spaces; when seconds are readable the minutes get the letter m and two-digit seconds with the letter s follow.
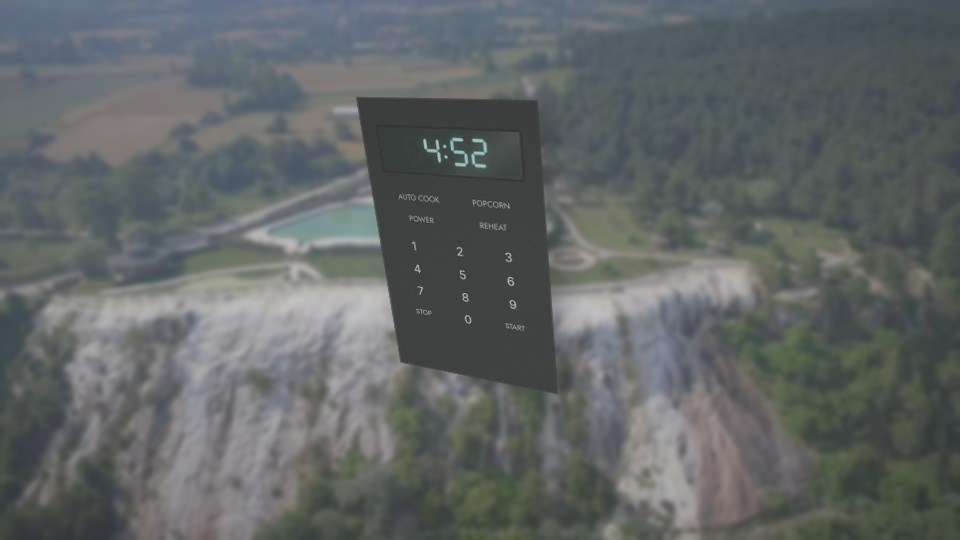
4h52
